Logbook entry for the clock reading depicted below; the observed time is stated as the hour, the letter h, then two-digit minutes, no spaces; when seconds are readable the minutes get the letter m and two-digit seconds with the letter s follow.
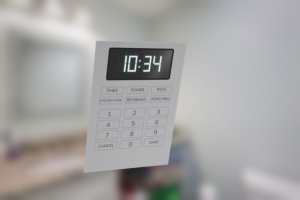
10h34
